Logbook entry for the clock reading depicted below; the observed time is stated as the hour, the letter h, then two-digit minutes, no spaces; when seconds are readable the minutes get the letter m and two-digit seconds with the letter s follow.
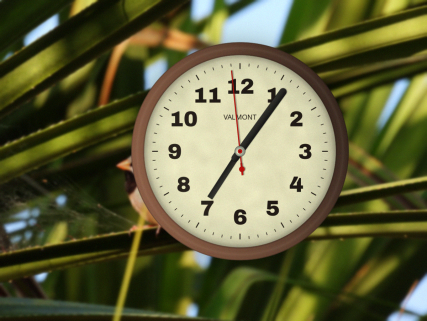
7h05m59s
